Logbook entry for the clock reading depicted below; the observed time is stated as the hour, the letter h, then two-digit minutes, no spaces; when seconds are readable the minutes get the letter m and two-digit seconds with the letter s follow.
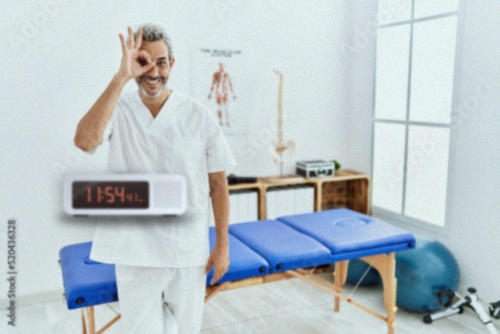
11h54
